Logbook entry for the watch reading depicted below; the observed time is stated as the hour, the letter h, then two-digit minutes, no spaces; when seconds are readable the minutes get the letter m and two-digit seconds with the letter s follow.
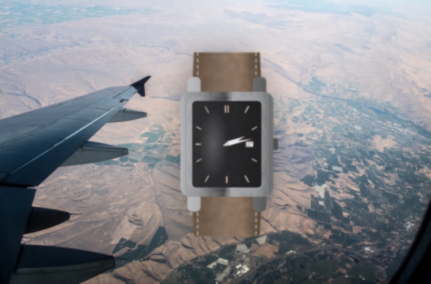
2h13
